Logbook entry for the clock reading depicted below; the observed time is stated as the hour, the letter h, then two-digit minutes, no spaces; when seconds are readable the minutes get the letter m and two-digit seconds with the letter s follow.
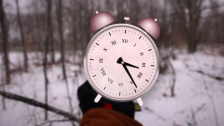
3h24
